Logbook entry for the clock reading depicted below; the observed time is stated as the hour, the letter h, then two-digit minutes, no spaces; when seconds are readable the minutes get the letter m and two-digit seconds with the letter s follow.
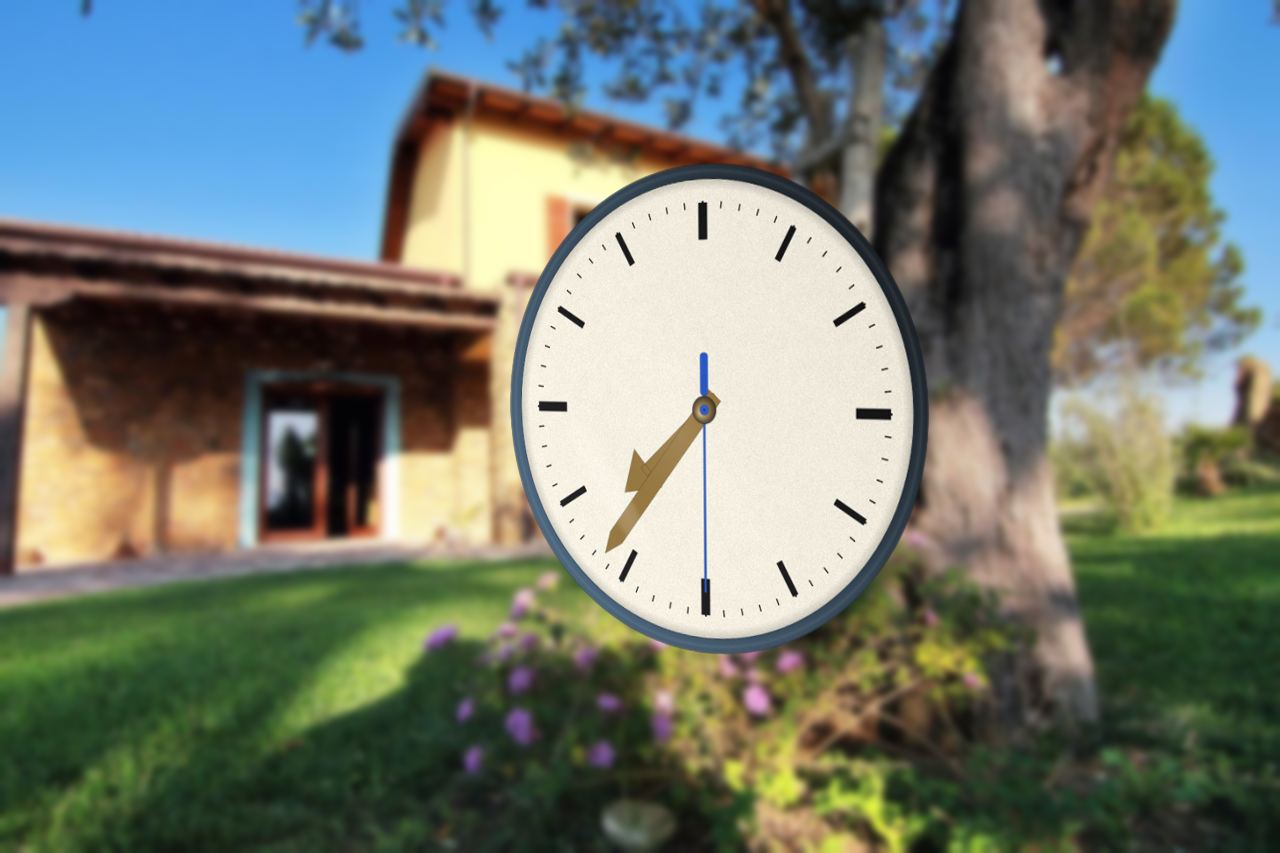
7h36m30s
